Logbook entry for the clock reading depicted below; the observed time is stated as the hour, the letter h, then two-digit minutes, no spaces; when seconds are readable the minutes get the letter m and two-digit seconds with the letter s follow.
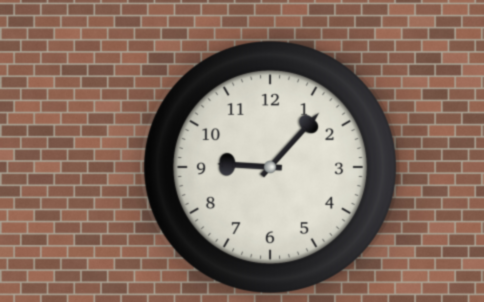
9h07
